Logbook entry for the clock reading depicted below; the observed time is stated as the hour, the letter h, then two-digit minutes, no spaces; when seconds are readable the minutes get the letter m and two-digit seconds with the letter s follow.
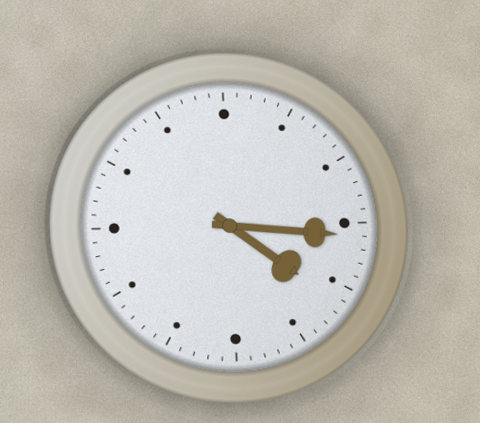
4h16
